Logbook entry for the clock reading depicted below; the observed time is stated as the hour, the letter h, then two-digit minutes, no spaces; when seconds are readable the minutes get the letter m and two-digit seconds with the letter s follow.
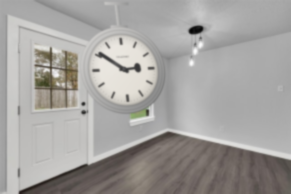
2h51
